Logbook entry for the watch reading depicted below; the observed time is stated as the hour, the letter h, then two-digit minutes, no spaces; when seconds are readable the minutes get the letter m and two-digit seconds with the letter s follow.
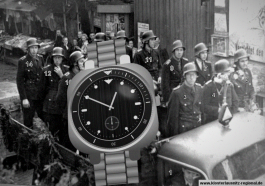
12h50
